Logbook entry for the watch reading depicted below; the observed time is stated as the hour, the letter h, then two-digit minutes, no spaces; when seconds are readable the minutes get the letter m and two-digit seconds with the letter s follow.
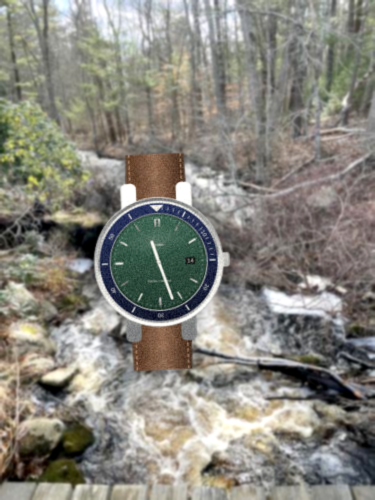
11h27
